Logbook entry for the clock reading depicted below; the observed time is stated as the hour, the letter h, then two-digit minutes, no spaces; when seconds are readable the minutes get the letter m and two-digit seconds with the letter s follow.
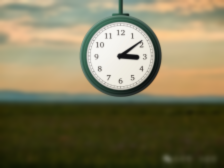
3h09
